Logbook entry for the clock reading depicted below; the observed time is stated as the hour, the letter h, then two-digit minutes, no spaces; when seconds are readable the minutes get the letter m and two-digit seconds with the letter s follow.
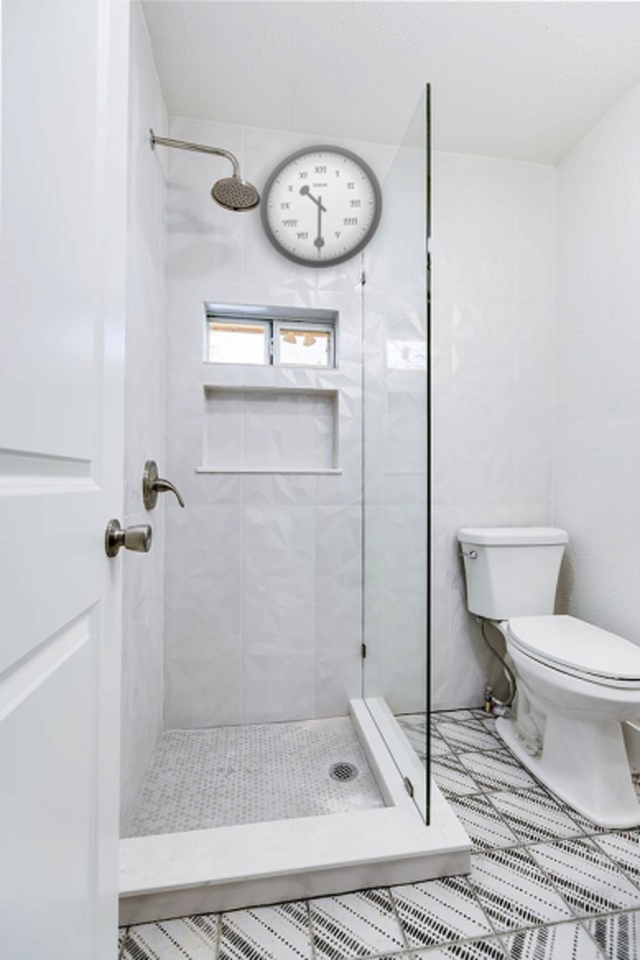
10h30
